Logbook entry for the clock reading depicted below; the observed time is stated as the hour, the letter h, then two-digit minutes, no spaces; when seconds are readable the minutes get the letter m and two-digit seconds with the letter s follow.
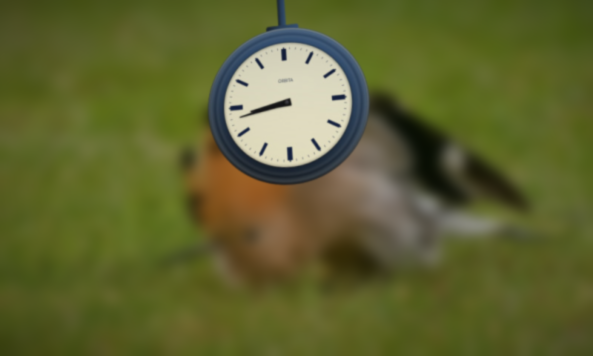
8h43
